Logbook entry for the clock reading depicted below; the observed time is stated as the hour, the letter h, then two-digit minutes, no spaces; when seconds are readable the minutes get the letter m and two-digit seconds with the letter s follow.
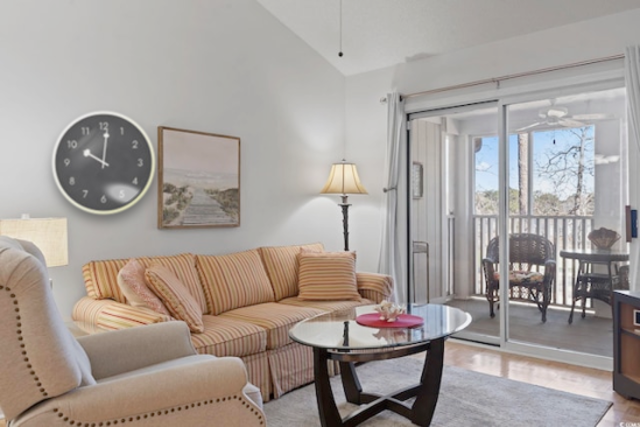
10h01
